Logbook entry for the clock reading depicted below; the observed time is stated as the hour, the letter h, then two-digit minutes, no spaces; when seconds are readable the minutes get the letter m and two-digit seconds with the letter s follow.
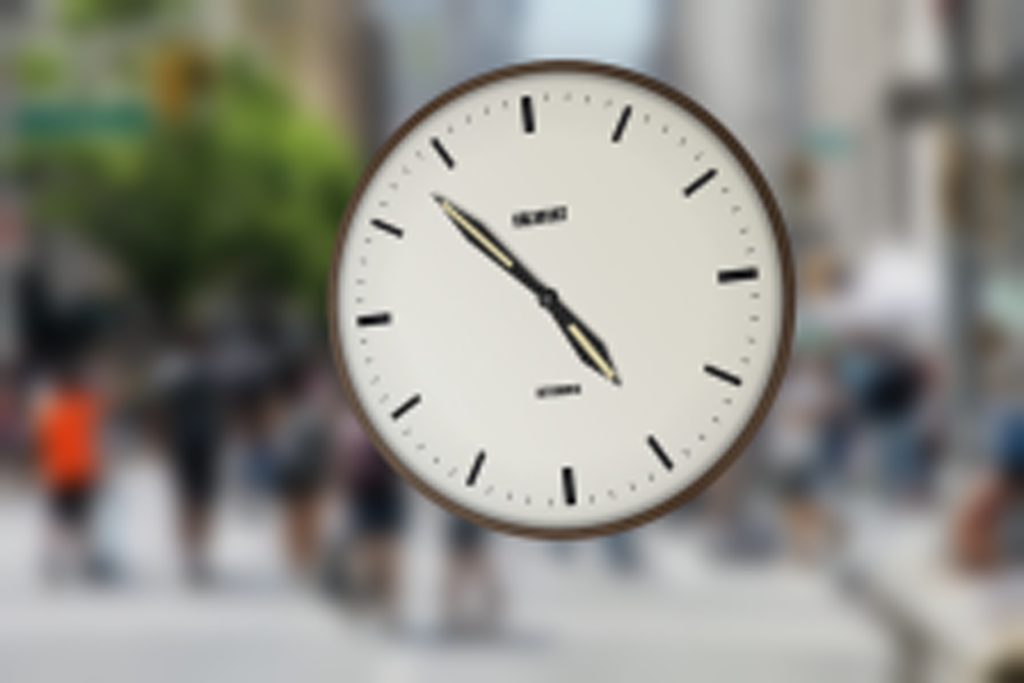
4h53
